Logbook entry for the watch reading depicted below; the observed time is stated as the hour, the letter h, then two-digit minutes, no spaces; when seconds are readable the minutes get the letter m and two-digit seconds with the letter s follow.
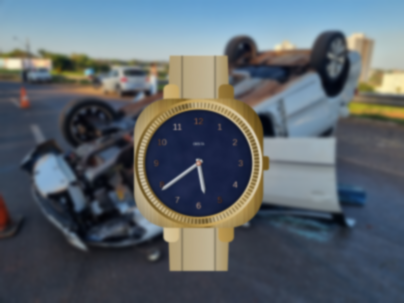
5h39
